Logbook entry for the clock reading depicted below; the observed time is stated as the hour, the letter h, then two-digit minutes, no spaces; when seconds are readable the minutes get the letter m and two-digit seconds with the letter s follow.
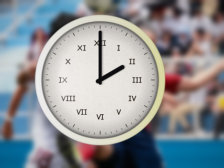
2h00
